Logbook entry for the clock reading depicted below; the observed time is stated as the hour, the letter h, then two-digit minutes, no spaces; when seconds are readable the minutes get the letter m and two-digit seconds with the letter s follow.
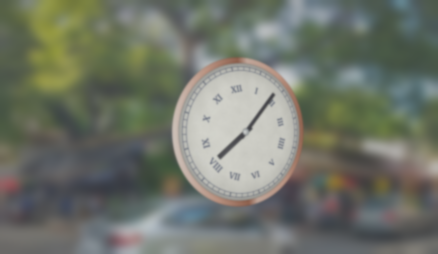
8h09
